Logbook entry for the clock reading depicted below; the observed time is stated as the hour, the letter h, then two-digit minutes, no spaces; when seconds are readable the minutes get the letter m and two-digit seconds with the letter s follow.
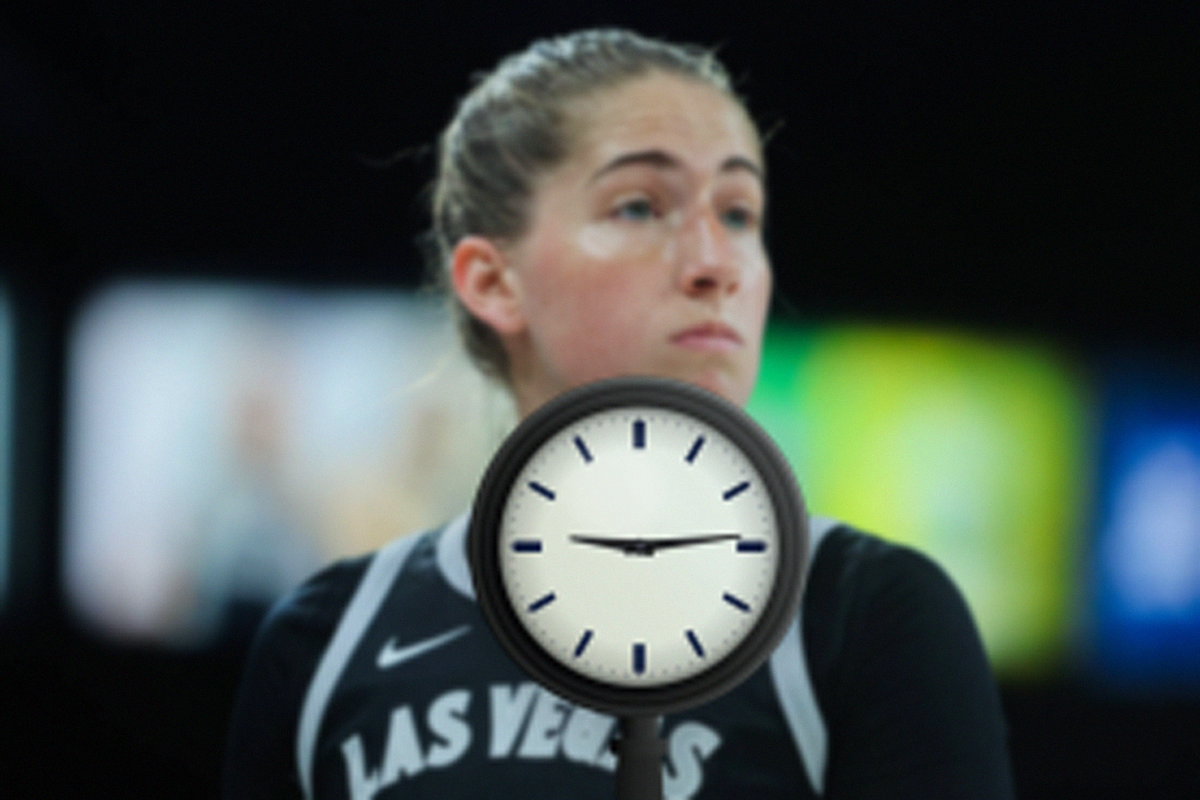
9h14
